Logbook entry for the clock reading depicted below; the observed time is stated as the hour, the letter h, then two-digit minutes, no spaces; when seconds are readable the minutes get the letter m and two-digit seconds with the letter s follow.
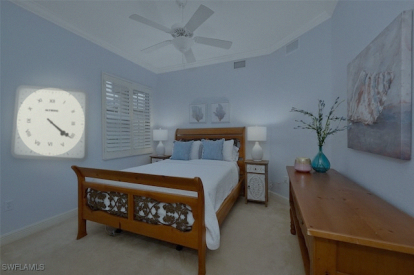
4h21
